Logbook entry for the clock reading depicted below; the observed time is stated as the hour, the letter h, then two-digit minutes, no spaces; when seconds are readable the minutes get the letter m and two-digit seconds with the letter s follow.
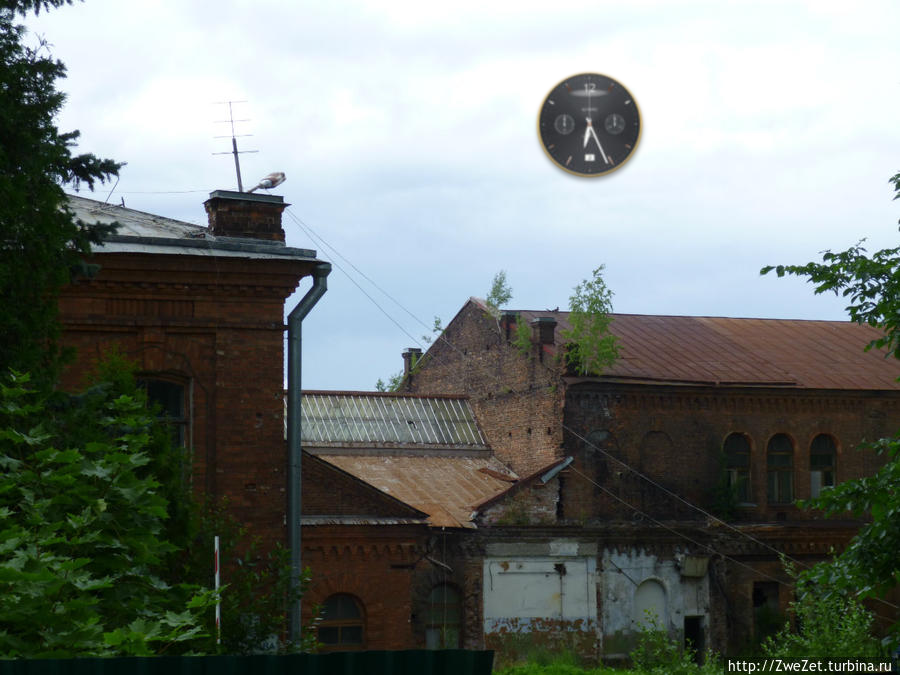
6h26
